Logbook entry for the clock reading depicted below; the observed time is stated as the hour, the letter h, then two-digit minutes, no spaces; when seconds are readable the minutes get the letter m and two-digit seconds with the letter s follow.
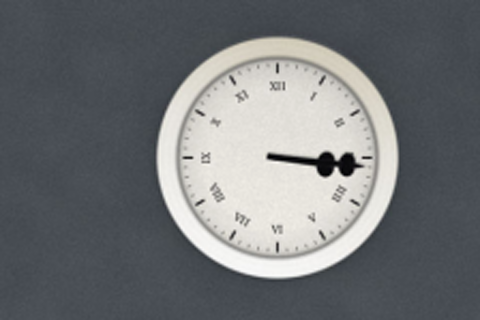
3h16
